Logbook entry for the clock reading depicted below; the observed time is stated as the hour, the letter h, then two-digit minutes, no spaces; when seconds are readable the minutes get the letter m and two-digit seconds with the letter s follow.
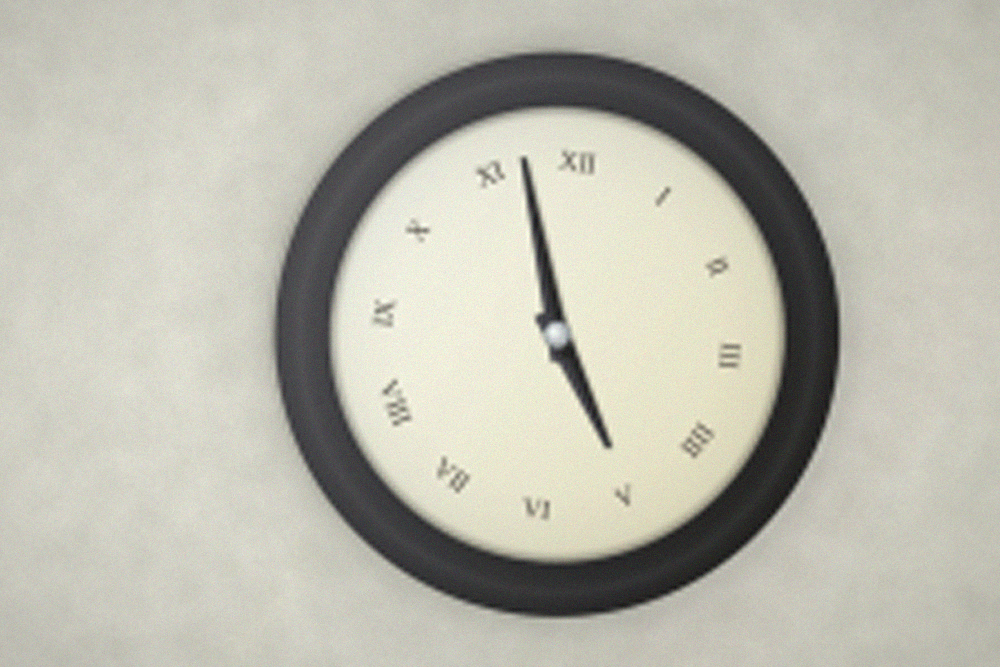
4h57
